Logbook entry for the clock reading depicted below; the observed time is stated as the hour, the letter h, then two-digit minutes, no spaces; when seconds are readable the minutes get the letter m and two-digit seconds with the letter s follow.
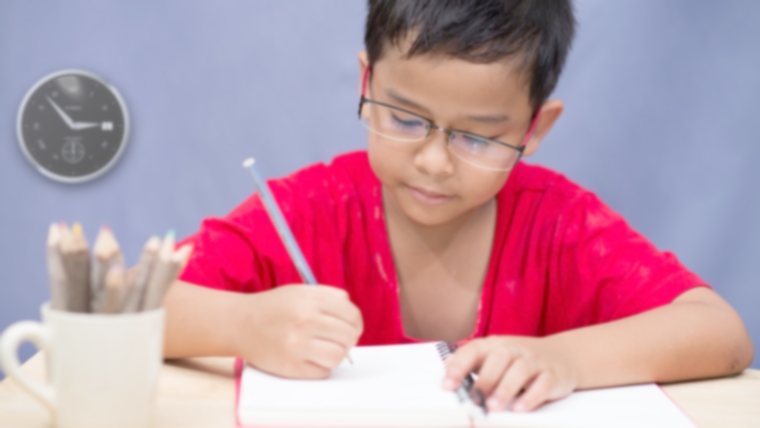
2h53
